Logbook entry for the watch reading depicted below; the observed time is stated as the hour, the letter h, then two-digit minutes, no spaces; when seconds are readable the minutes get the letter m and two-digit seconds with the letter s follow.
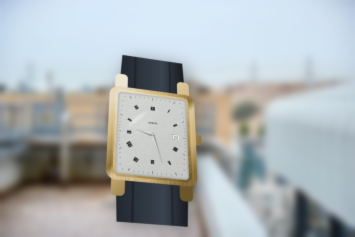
9h27
